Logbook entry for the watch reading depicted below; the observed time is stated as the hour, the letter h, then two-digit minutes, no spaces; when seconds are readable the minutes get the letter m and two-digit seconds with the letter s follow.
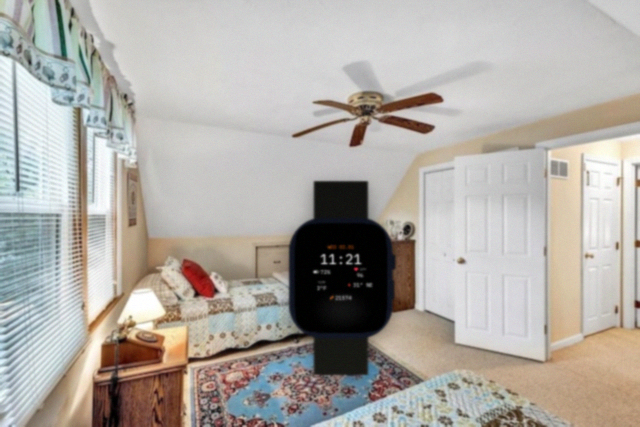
11h21
